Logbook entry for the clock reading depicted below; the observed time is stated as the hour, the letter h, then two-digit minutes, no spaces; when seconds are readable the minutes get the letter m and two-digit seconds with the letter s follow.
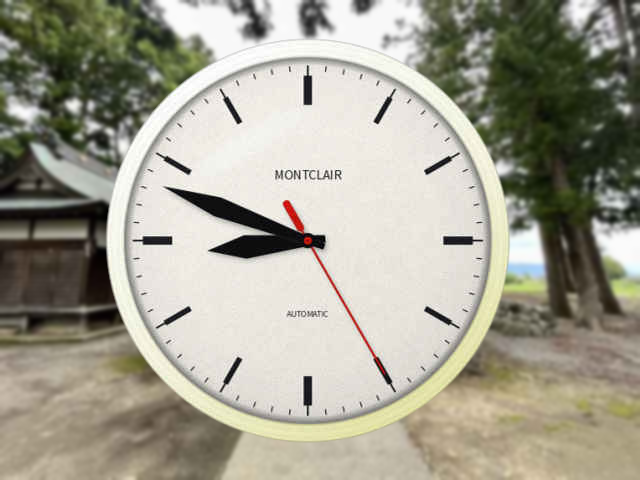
8h48m25s
